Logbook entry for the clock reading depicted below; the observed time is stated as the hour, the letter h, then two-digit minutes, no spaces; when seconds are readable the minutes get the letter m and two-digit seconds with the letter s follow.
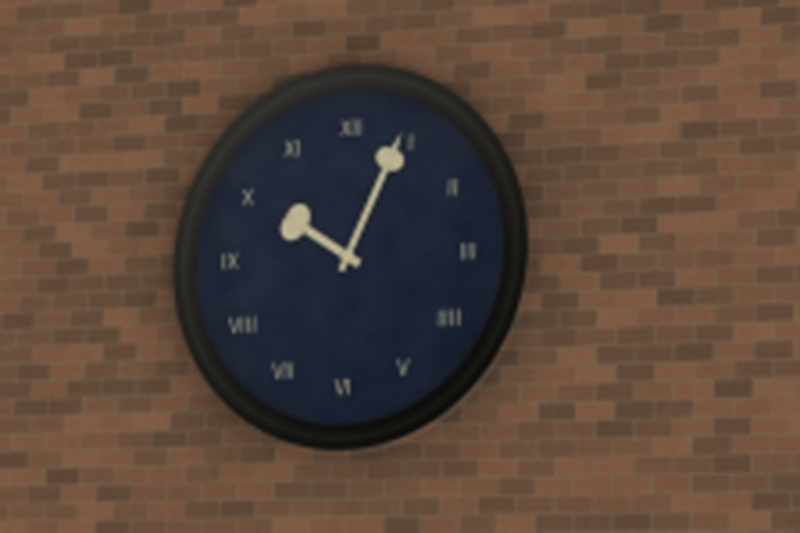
10h04
